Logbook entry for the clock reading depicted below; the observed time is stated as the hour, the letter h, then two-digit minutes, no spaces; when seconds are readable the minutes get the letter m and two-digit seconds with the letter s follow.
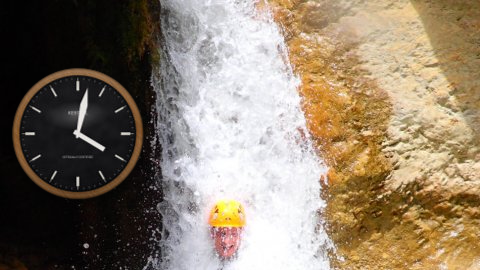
4h02
